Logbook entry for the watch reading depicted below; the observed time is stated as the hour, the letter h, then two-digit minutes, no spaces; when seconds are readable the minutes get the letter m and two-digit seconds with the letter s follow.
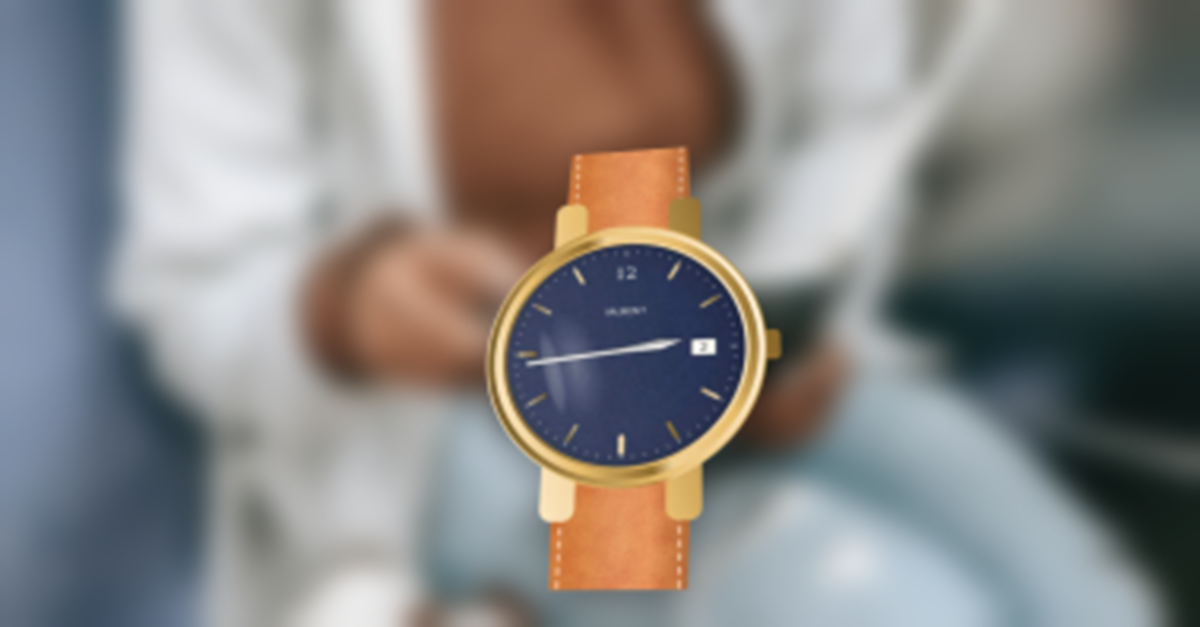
2h44
